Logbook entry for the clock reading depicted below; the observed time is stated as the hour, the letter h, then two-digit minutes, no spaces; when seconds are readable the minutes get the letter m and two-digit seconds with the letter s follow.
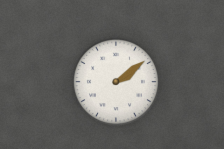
2h09
